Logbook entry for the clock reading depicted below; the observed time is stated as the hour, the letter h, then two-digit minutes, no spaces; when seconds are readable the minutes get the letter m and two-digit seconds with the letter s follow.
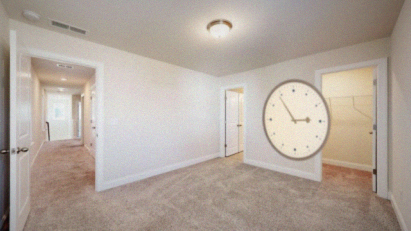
2h54
